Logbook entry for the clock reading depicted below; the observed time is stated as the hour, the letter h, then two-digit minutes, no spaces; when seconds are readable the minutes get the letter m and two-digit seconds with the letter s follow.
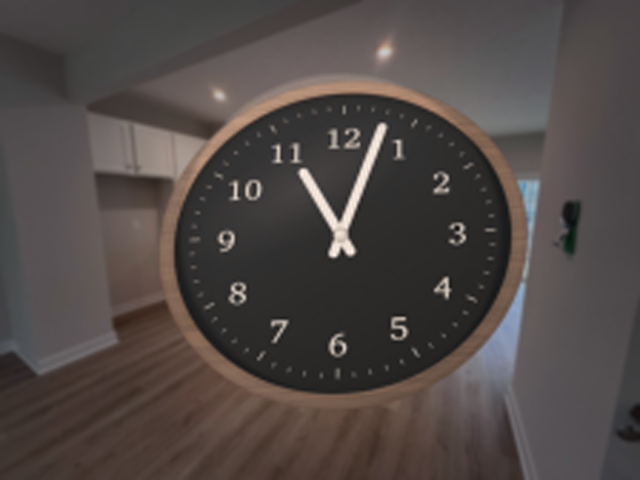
11h03
